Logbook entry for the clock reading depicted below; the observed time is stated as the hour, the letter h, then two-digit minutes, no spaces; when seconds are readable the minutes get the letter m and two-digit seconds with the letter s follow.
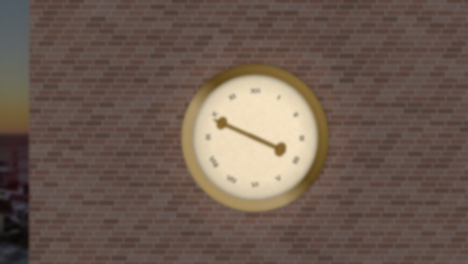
3h49
